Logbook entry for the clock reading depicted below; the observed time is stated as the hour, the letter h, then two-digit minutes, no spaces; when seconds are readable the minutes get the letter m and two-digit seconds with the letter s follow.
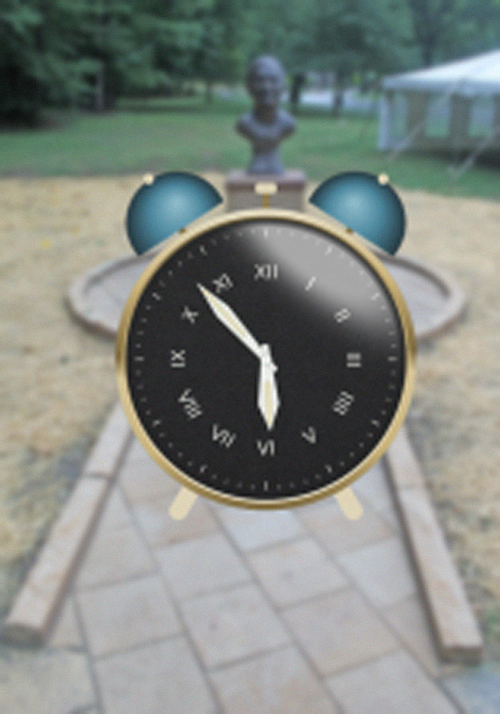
5h53
